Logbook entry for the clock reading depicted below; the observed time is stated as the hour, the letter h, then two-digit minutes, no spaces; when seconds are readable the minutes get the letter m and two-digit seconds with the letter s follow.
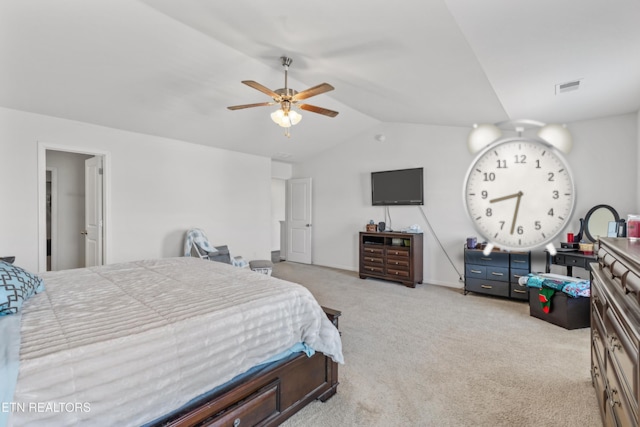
8h32
